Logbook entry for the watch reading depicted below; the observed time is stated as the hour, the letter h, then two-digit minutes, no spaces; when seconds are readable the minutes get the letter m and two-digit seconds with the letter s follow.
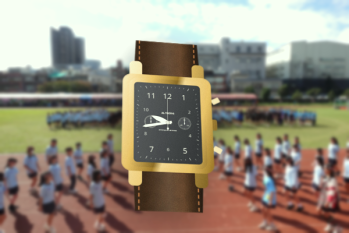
9h43
